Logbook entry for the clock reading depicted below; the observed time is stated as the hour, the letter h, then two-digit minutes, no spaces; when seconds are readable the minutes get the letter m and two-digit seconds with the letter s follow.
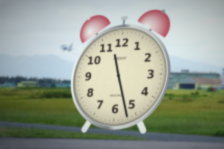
11h27
